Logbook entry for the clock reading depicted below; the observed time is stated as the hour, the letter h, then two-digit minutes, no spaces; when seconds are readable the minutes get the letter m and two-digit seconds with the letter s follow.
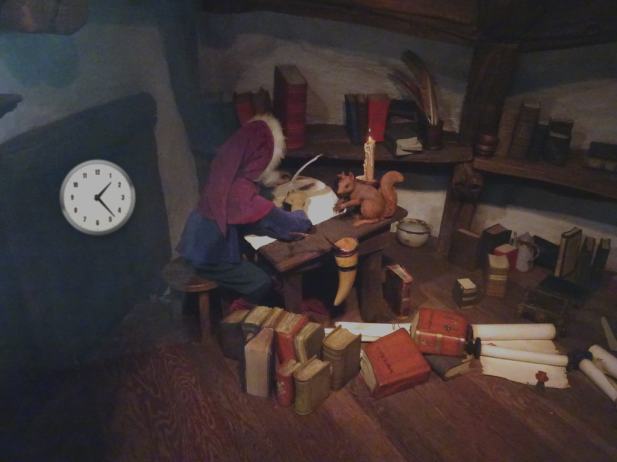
1h23
